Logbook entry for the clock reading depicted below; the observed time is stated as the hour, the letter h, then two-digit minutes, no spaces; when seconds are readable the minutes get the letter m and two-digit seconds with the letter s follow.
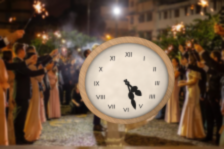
4h27
